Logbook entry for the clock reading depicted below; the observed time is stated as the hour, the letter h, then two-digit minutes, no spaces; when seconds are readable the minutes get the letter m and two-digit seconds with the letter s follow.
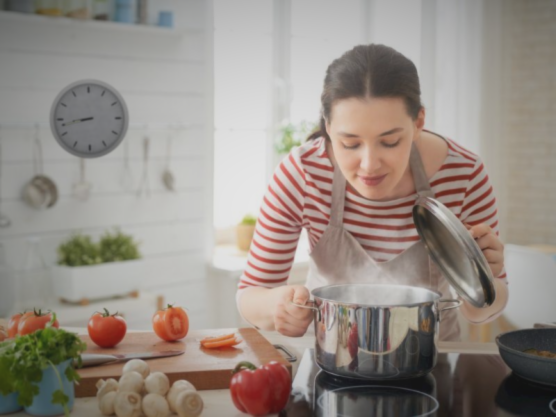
8h43
